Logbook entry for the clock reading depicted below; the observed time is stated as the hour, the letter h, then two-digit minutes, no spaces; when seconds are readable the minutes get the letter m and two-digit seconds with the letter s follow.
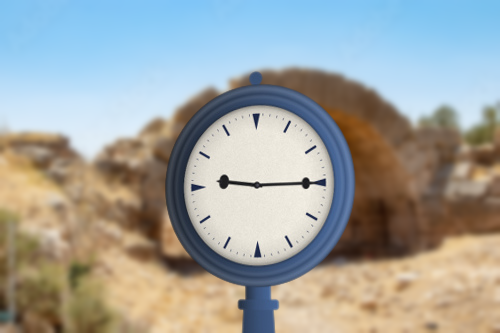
9h15
